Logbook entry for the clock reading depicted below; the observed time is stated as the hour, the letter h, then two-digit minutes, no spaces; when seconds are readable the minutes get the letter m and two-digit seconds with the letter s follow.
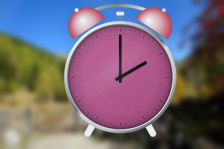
2h00
